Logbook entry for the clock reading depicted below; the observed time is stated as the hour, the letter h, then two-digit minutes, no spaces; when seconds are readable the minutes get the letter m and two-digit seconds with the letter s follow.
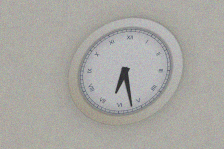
6h27
